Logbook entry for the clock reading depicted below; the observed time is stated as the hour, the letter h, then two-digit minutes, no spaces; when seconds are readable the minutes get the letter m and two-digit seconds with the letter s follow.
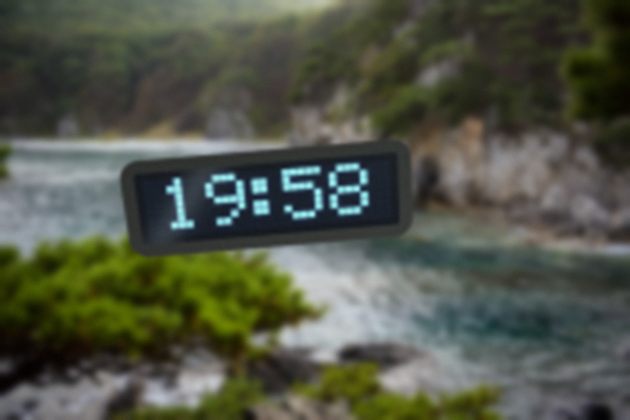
19h58
